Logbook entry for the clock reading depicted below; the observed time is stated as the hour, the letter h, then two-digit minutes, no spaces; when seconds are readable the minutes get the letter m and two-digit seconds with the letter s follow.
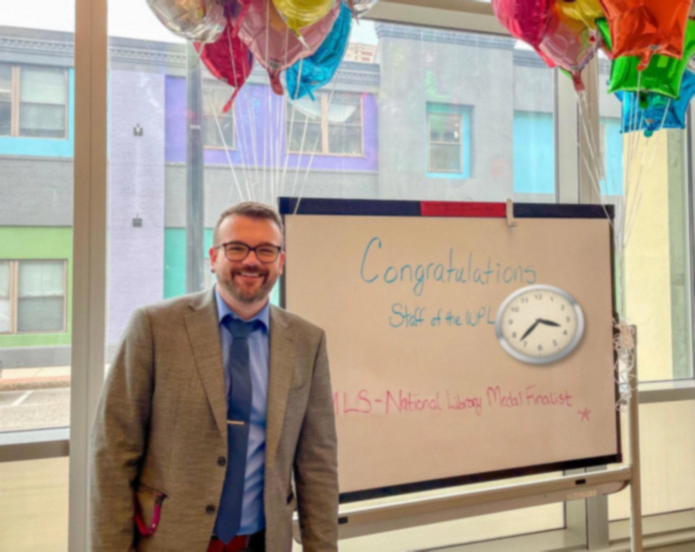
3h37
